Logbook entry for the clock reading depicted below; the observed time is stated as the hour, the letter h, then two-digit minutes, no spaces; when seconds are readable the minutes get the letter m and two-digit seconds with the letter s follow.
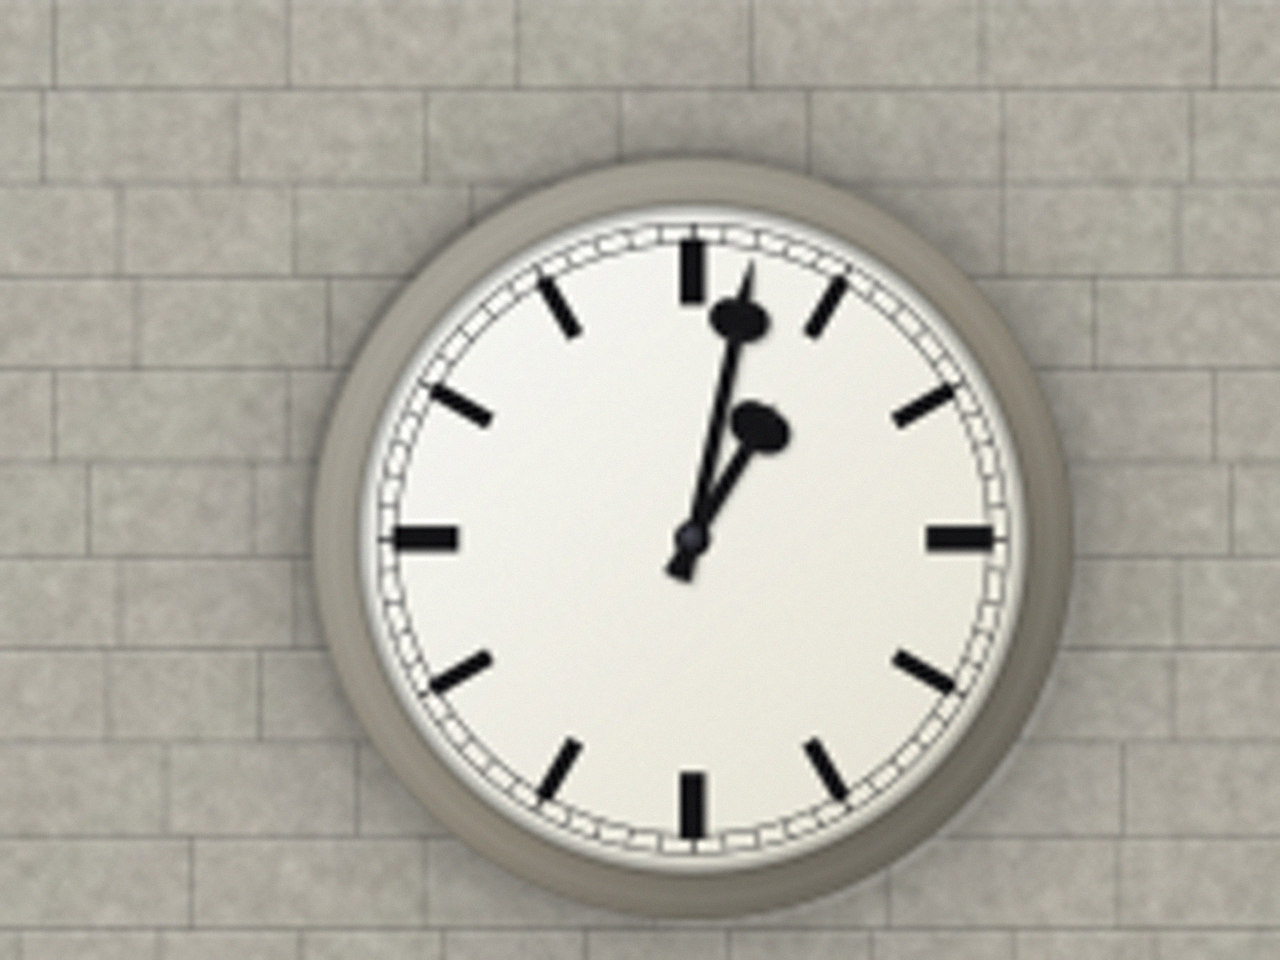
1h02
